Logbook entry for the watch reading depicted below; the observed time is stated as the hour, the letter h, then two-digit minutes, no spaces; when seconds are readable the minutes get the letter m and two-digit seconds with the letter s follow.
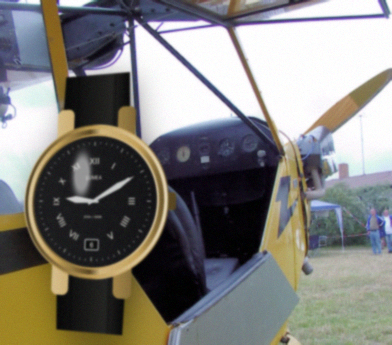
9h10
